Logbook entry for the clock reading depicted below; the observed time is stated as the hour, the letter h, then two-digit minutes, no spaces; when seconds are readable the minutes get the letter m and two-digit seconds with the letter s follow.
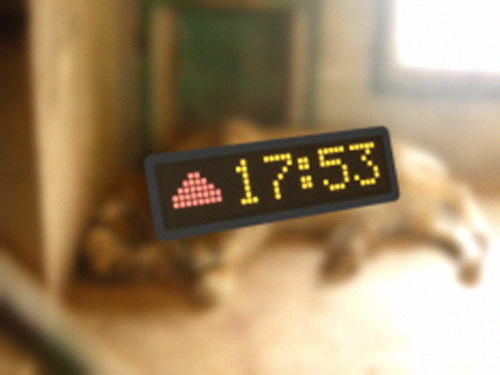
17h53
